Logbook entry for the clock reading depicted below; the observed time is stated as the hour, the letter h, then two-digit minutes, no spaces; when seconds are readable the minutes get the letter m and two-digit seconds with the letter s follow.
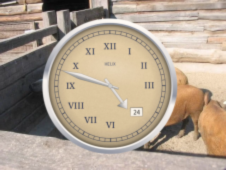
4h48
